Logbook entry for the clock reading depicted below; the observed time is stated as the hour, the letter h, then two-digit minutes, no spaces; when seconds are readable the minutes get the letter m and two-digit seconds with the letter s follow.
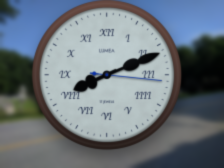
8h11m16s
